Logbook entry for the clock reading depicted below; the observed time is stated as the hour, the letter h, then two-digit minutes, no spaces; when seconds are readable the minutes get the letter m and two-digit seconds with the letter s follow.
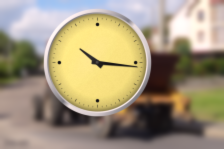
10h16
